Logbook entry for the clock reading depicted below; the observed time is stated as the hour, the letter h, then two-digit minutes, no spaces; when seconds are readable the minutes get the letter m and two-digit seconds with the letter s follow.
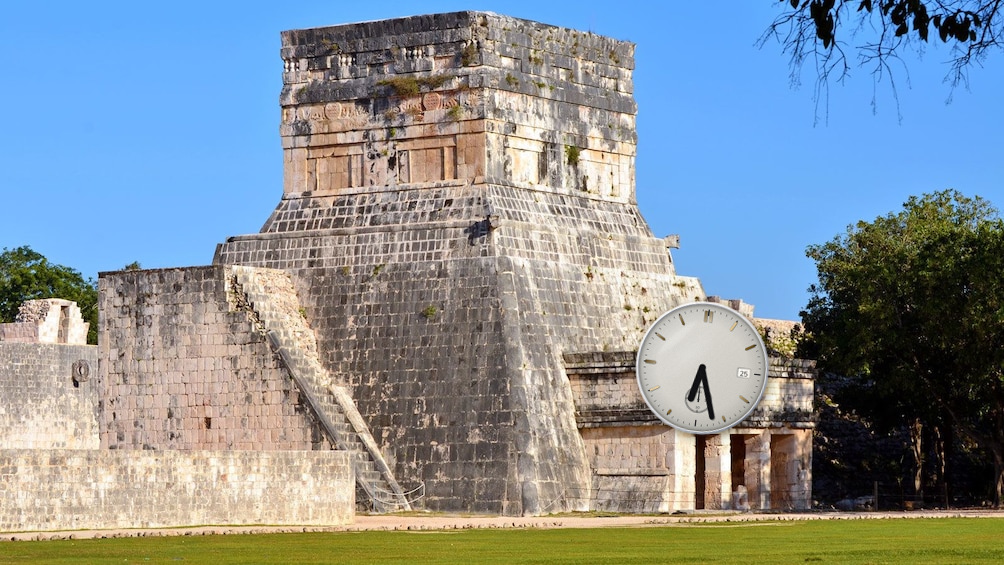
6h27
